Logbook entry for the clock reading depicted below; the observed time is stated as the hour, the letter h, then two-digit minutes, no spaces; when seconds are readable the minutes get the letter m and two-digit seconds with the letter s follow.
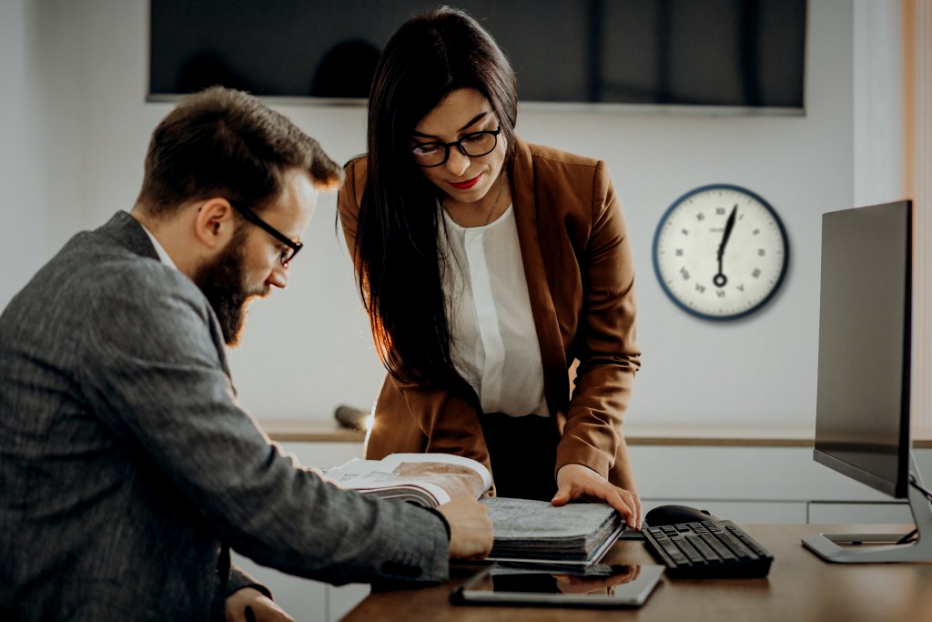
6h03
